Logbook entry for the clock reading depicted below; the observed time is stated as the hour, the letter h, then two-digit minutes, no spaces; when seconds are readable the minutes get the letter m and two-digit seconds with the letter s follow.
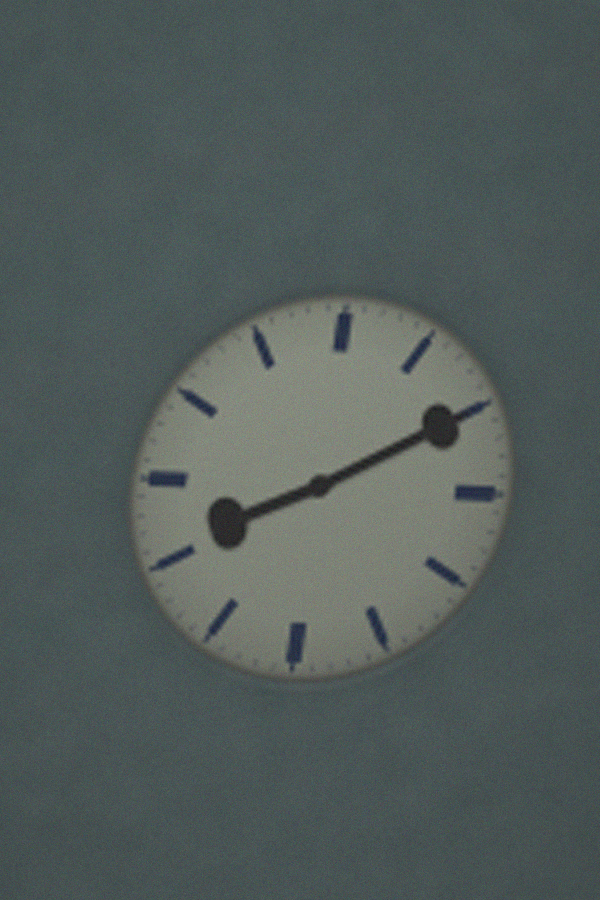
8h10
